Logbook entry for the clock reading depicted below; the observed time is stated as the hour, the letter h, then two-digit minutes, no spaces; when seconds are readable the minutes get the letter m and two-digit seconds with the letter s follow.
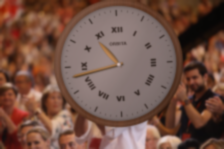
10h43
